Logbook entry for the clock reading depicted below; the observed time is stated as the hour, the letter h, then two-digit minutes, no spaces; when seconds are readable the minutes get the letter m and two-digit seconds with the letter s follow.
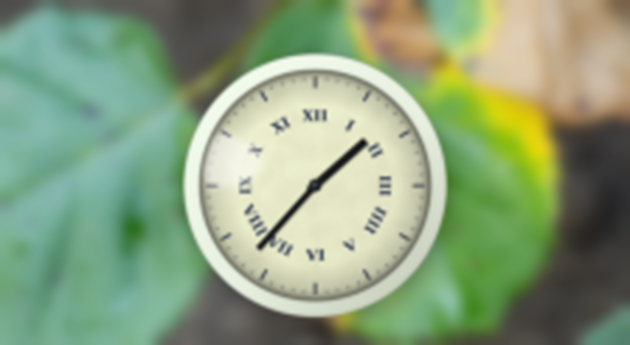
1h37
